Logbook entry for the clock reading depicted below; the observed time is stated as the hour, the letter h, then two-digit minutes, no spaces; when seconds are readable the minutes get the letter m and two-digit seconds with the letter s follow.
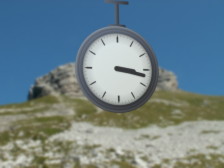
3h17
